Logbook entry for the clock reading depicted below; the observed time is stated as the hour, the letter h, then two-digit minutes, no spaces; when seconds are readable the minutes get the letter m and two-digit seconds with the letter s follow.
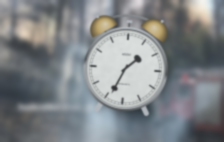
1h34
